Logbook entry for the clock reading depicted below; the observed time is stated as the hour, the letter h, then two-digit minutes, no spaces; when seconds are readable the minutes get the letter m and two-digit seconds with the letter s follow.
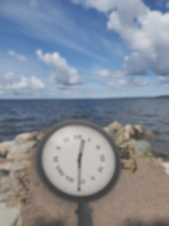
12h31
